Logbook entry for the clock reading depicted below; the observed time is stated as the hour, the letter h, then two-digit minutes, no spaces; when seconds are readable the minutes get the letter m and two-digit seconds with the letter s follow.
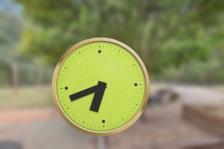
6h42
